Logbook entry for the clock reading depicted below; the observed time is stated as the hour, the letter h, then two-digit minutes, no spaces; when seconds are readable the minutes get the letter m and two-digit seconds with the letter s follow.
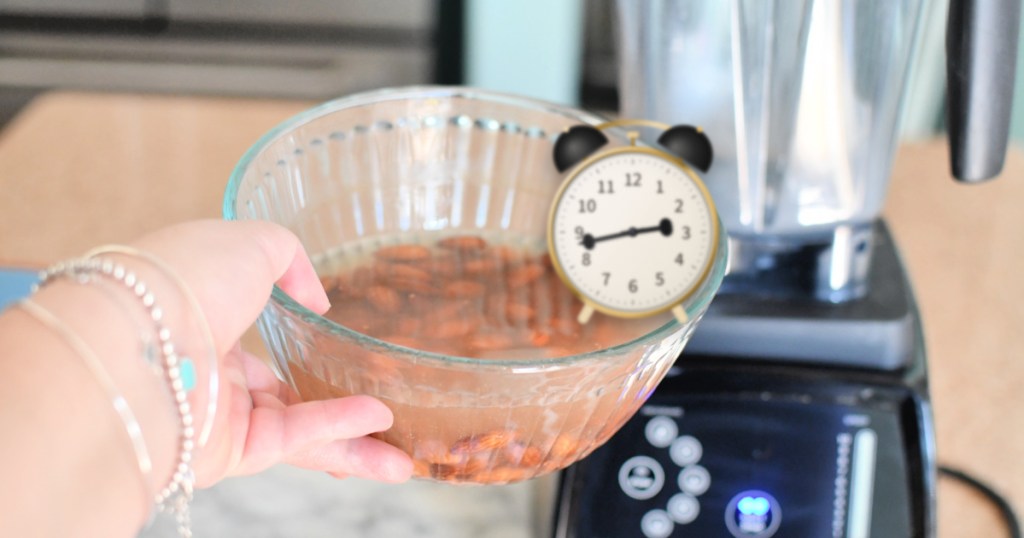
2h43
